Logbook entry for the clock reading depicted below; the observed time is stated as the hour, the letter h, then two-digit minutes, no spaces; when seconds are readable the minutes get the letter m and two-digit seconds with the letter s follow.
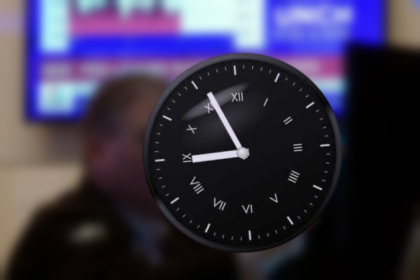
8h56
